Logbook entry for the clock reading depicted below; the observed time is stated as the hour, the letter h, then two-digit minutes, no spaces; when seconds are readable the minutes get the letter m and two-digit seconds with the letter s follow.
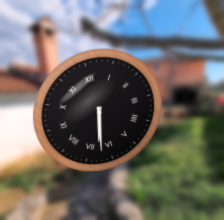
6h32
